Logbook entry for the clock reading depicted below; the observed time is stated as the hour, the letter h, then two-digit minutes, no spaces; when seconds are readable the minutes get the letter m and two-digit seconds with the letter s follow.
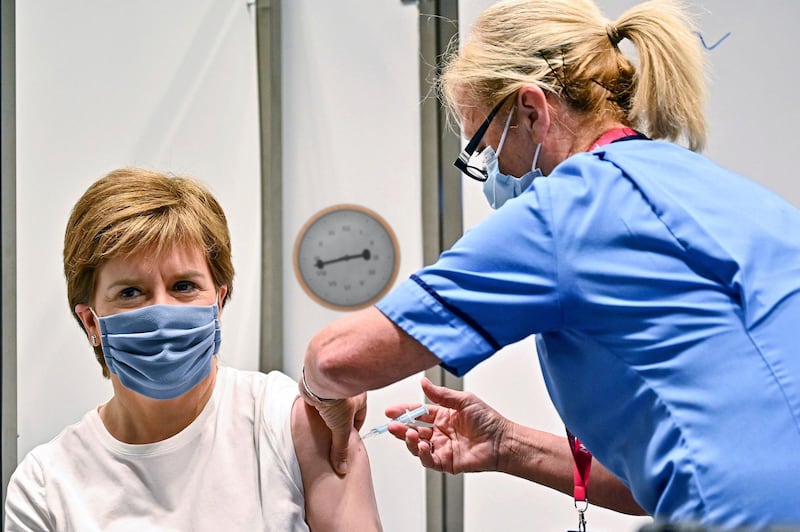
2h43
